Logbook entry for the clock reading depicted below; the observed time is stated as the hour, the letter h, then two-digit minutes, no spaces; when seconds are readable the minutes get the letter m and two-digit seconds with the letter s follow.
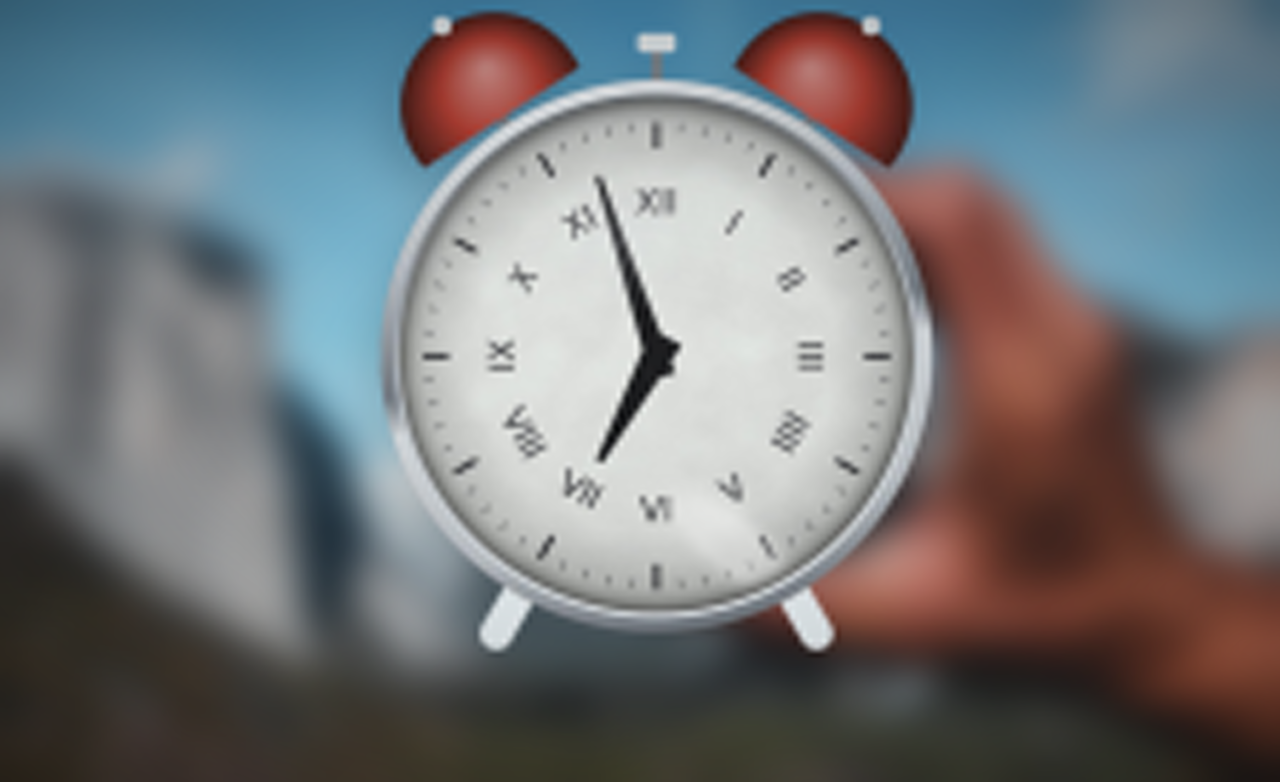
6h57
